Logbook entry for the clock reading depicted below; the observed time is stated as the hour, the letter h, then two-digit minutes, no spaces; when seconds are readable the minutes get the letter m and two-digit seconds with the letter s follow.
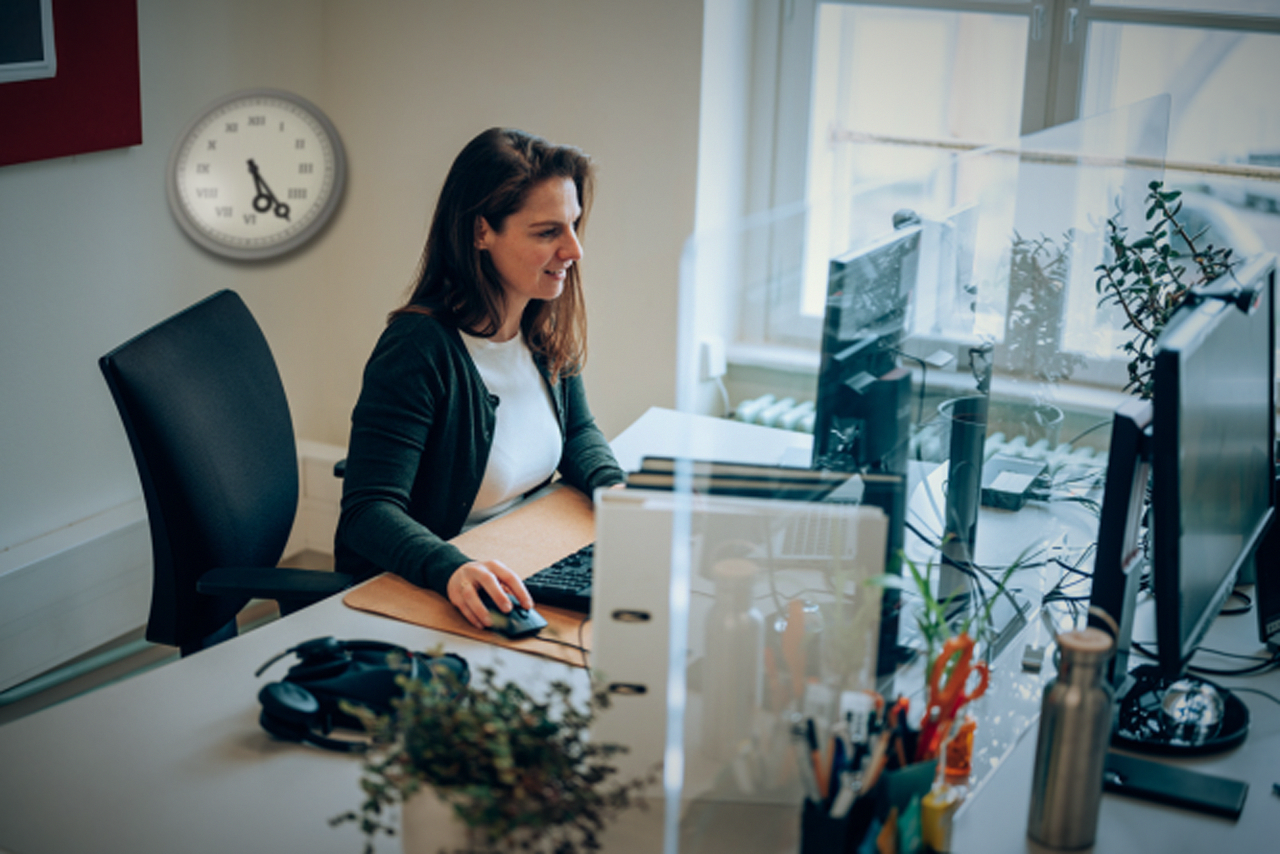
5h24
